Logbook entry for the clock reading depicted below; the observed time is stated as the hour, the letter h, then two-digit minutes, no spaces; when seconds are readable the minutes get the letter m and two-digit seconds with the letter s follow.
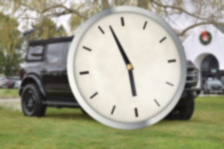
5h57
